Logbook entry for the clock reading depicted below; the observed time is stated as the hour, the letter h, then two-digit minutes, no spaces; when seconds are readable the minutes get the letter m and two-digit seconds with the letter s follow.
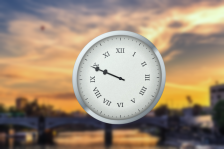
9h49
